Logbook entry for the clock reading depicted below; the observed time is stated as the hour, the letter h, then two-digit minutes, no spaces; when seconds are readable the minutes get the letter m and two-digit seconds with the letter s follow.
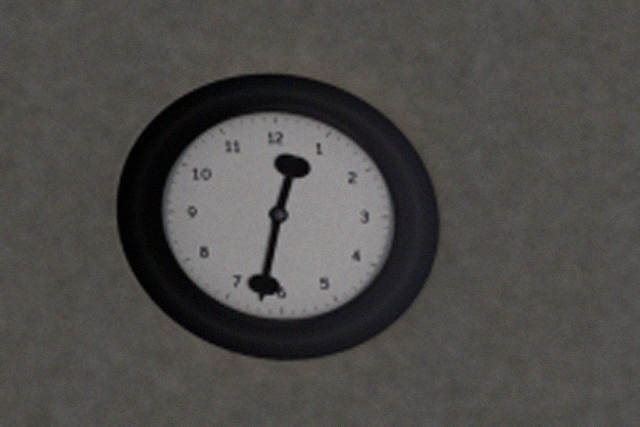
12h32
